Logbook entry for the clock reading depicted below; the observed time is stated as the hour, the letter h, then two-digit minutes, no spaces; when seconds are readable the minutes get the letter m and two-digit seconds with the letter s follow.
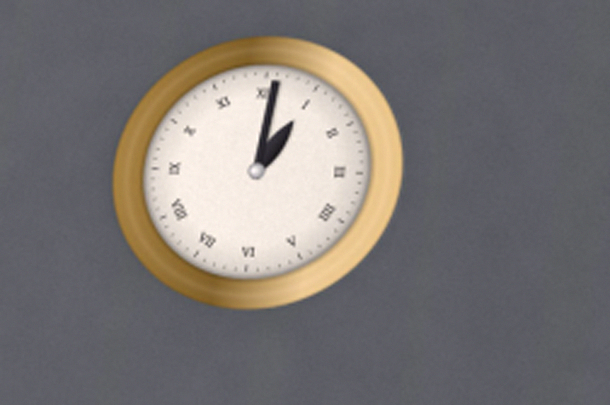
1h01
